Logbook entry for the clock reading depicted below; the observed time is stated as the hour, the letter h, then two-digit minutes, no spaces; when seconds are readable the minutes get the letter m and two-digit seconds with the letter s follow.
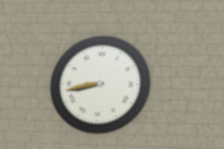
8h43
